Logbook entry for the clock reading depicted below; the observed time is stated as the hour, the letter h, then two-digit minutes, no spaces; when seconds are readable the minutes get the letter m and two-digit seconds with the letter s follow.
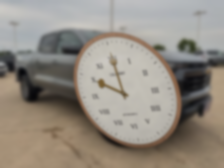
10h00
